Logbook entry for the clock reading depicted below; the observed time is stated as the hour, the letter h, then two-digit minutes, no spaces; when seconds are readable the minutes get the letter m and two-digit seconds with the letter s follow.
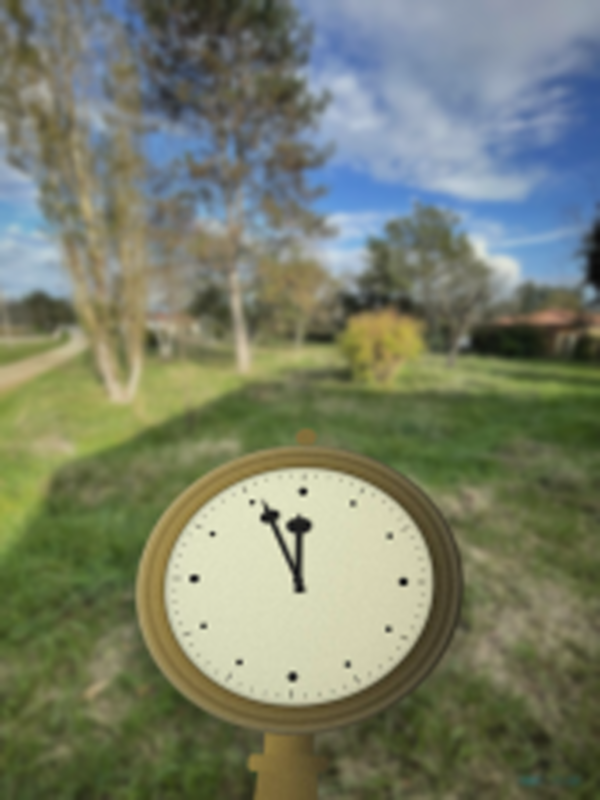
11h56
